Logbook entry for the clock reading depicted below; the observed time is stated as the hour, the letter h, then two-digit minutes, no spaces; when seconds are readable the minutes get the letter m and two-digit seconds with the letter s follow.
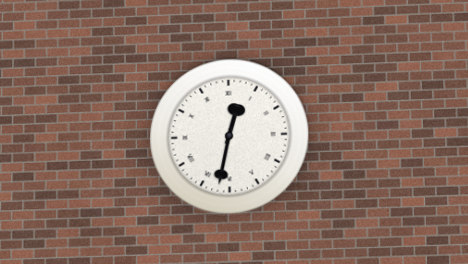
12h32
